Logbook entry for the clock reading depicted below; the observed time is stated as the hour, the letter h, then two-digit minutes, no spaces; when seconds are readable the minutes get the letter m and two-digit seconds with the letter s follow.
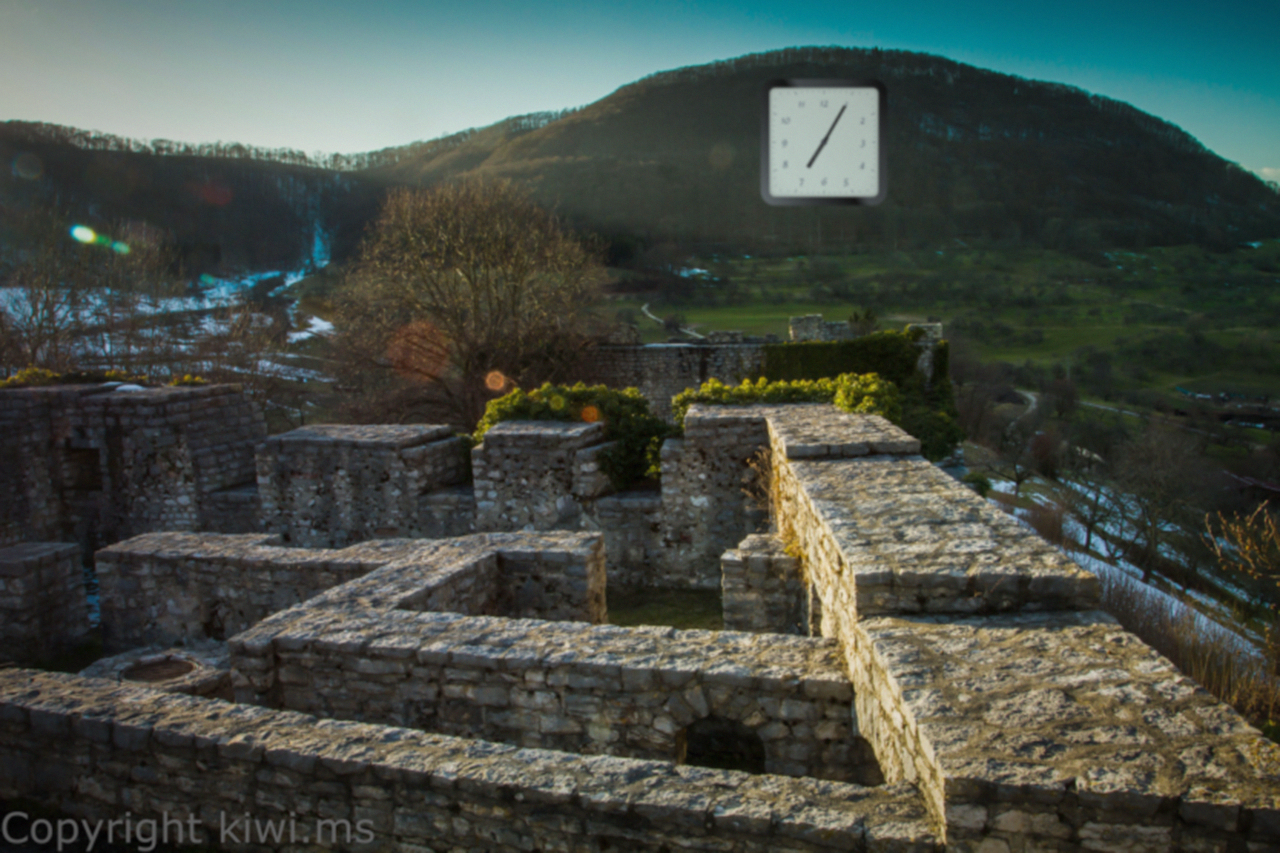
7h05
